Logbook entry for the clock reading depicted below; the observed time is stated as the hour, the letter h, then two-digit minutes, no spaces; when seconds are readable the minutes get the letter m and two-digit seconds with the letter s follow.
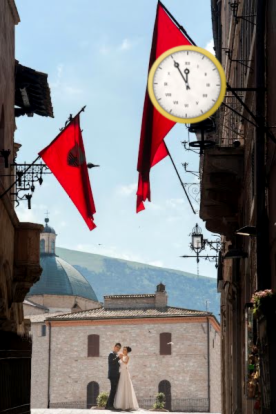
11h55
